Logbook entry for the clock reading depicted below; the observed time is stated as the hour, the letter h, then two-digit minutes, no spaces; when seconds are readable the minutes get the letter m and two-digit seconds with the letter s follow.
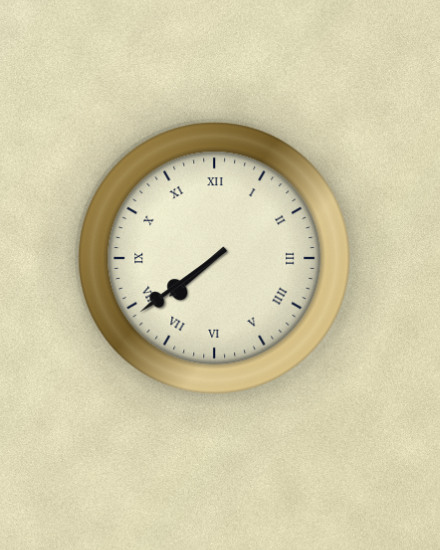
7h39
